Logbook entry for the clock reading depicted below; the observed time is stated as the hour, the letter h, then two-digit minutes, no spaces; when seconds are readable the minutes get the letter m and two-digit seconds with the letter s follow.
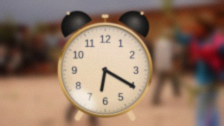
6h20
